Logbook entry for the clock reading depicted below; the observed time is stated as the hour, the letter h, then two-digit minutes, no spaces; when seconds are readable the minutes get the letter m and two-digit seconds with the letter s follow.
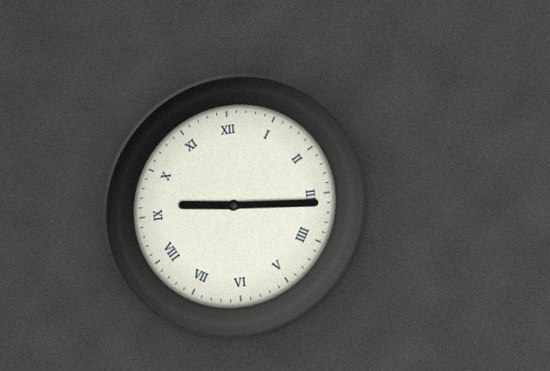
9h16
